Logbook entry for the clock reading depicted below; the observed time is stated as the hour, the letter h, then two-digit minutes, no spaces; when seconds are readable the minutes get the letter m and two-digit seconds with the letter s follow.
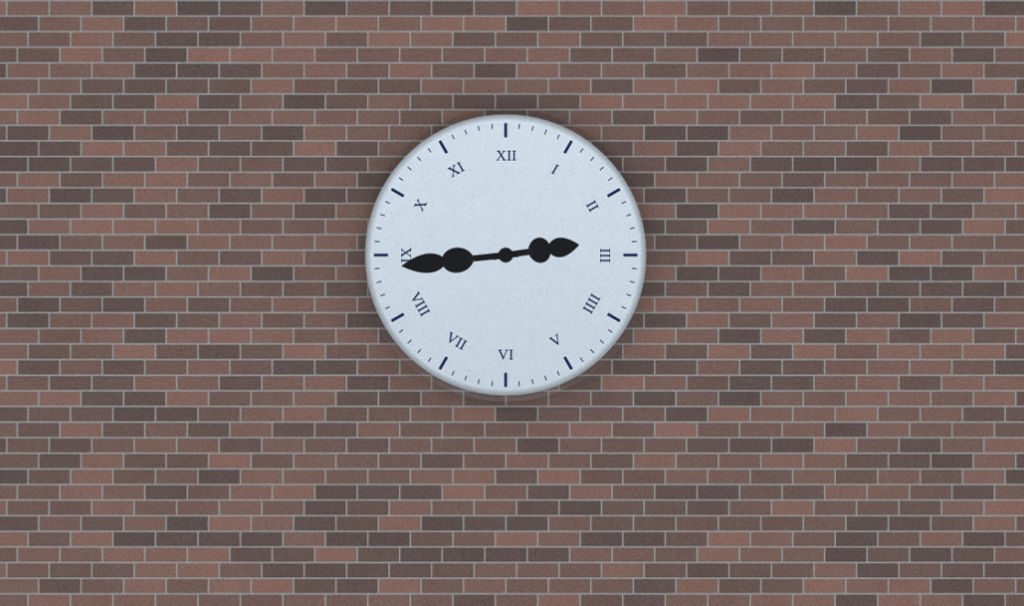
2h44
